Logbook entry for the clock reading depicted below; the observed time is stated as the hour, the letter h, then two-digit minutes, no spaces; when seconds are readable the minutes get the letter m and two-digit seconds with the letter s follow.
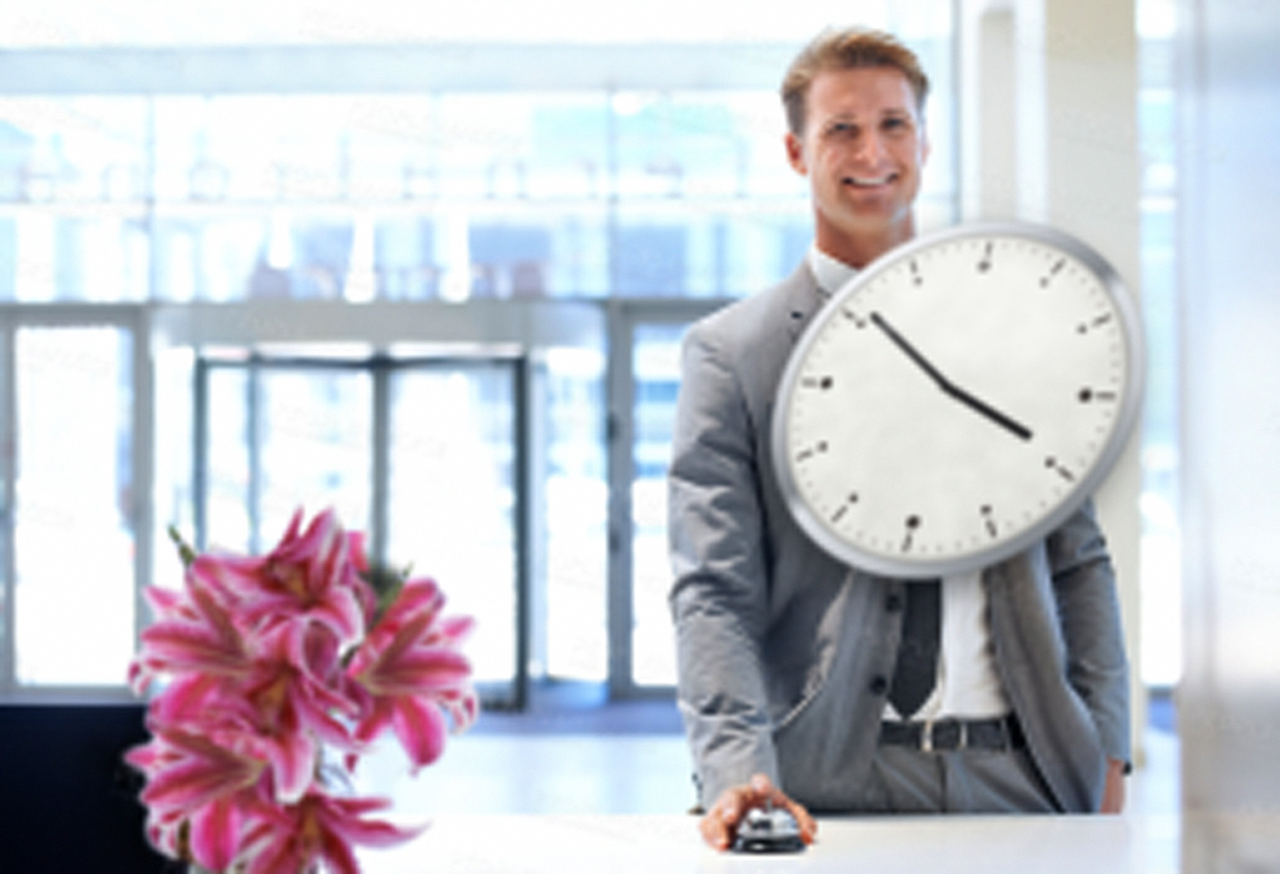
3h51
